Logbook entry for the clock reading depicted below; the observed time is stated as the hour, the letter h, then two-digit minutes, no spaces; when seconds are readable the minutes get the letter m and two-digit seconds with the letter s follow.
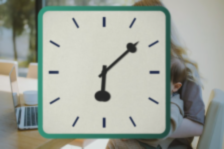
6h08
